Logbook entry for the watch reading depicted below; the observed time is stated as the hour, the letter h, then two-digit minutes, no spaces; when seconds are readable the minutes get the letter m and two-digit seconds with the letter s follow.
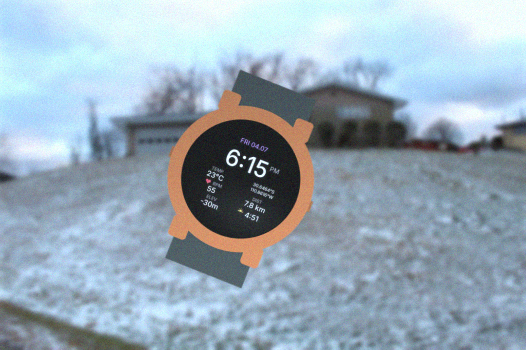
6h15
